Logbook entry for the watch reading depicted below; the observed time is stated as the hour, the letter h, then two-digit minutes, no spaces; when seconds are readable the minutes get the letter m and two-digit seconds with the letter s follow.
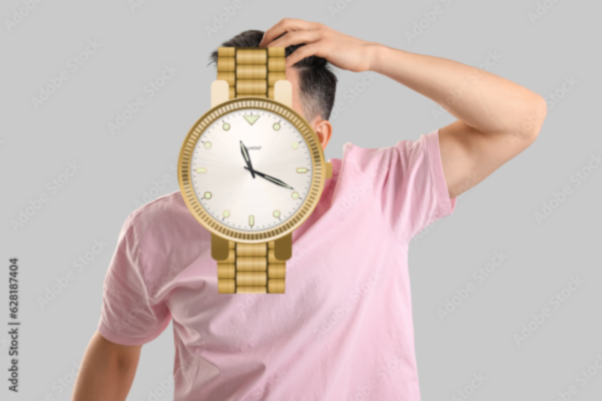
11h19
